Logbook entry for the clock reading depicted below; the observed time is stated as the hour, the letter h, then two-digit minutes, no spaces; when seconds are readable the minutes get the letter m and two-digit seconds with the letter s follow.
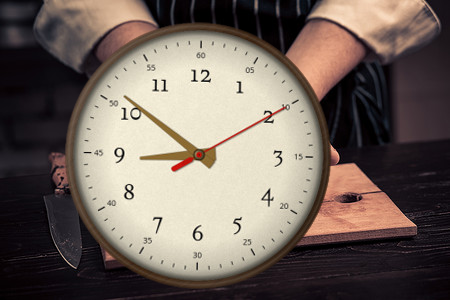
8h51m10s
